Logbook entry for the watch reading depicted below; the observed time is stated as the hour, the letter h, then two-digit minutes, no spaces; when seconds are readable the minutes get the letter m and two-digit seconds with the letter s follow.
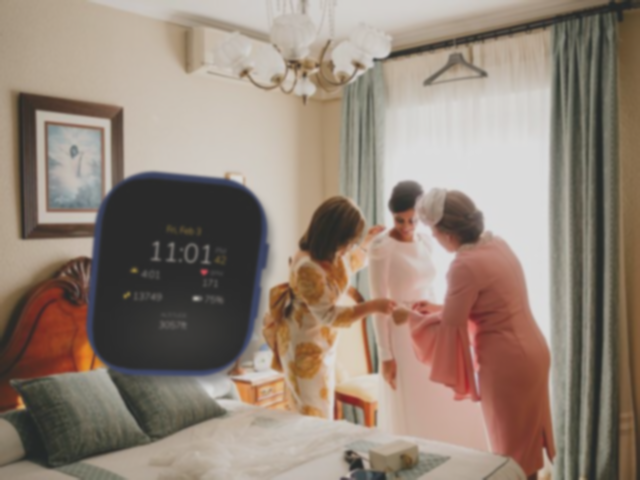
11h01
